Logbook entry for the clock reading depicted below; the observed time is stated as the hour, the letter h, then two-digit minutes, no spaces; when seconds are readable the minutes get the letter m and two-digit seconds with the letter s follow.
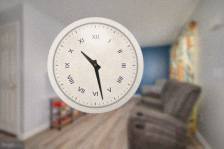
10h28
